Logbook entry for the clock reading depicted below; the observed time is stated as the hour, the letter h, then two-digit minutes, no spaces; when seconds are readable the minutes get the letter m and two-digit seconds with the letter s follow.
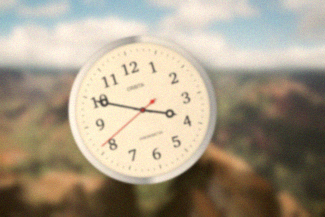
3h49m41s
